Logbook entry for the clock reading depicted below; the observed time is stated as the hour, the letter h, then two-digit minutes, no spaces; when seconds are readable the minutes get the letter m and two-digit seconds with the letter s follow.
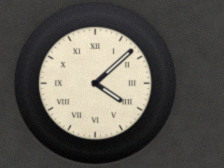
4h08
